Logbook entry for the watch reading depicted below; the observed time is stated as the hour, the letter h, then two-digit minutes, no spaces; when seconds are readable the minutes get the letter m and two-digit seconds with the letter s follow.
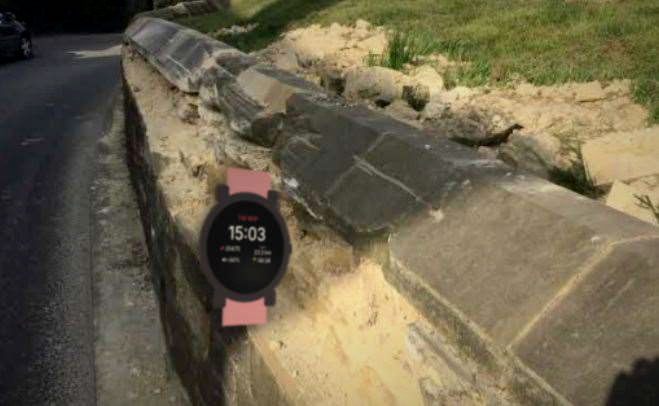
15h03
